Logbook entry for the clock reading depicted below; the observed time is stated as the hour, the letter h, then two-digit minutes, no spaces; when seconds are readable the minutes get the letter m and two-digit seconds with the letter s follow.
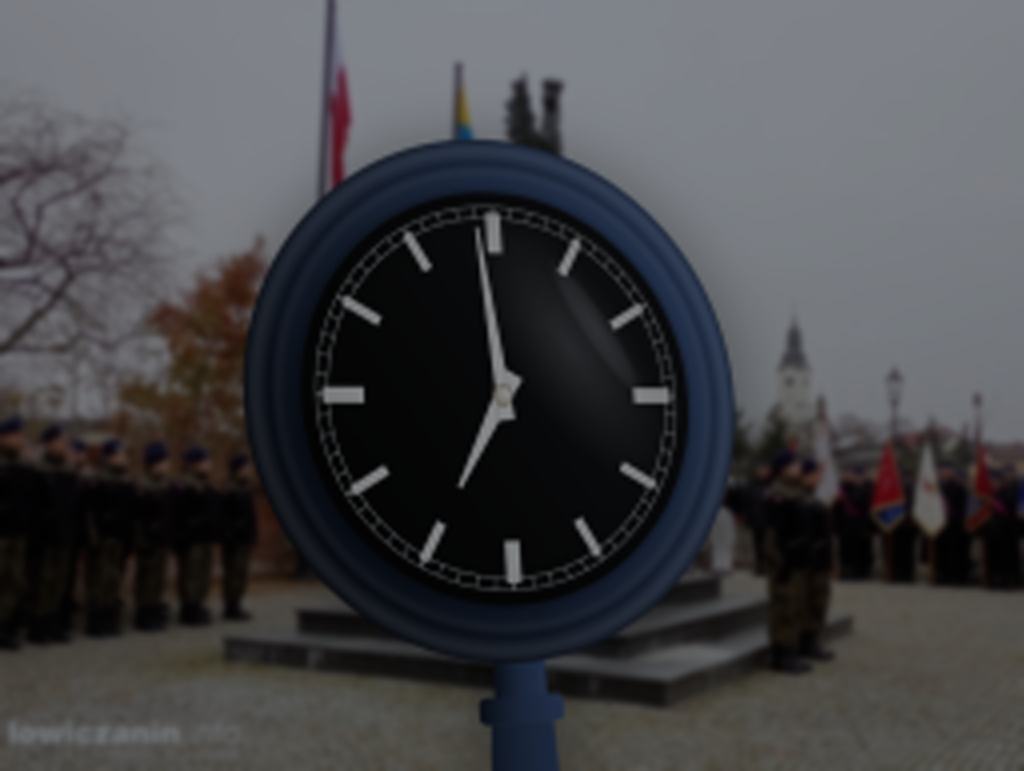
6h59
